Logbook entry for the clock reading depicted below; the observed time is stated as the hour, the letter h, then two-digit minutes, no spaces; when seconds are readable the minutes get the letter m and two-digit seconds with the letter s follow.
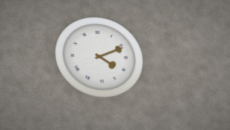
4h11
